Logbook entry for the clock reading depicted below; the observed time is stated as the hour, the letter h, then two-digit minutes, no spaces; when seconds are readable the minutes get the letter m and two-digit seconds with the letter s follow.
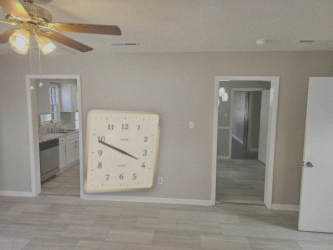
3h49
